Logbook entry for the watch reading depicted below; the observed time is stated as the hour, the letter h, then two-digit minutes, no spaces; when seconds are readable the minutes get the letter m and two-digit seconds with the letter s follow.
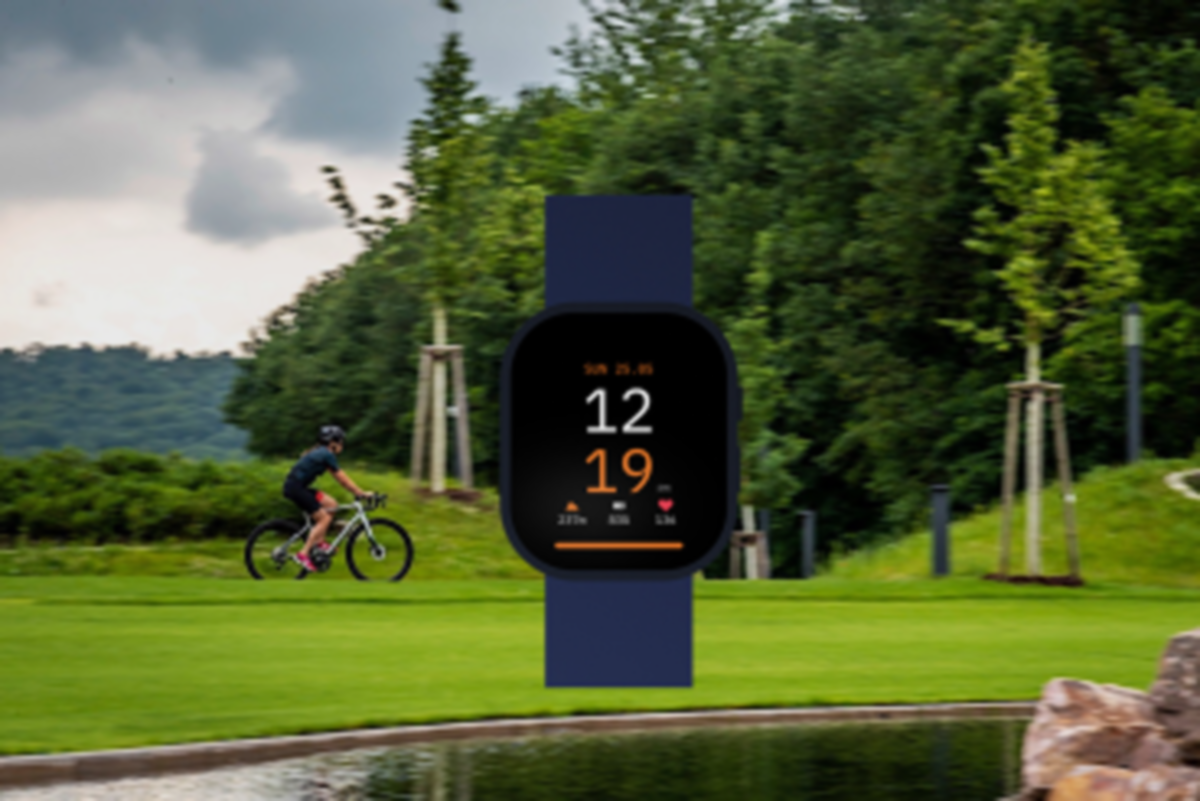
12h19
